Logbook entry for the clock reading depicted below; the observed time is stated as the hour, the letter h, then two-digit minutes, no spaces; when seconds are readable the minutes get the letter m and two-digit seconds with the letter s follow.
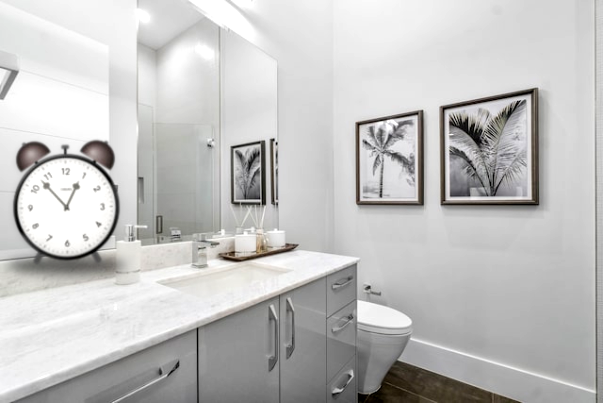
12h53
